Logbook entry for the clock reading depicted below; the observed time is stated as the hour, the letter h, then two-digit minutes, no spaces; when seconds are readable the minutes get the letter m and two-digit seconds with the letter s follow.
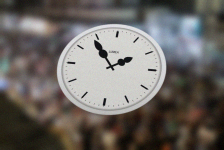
1h54
